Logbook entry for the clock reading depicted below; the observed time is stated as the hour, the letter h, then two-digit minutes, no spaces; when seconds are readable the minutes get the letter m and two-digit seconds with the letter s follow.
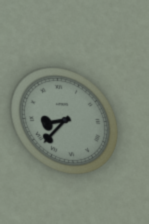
8h38
